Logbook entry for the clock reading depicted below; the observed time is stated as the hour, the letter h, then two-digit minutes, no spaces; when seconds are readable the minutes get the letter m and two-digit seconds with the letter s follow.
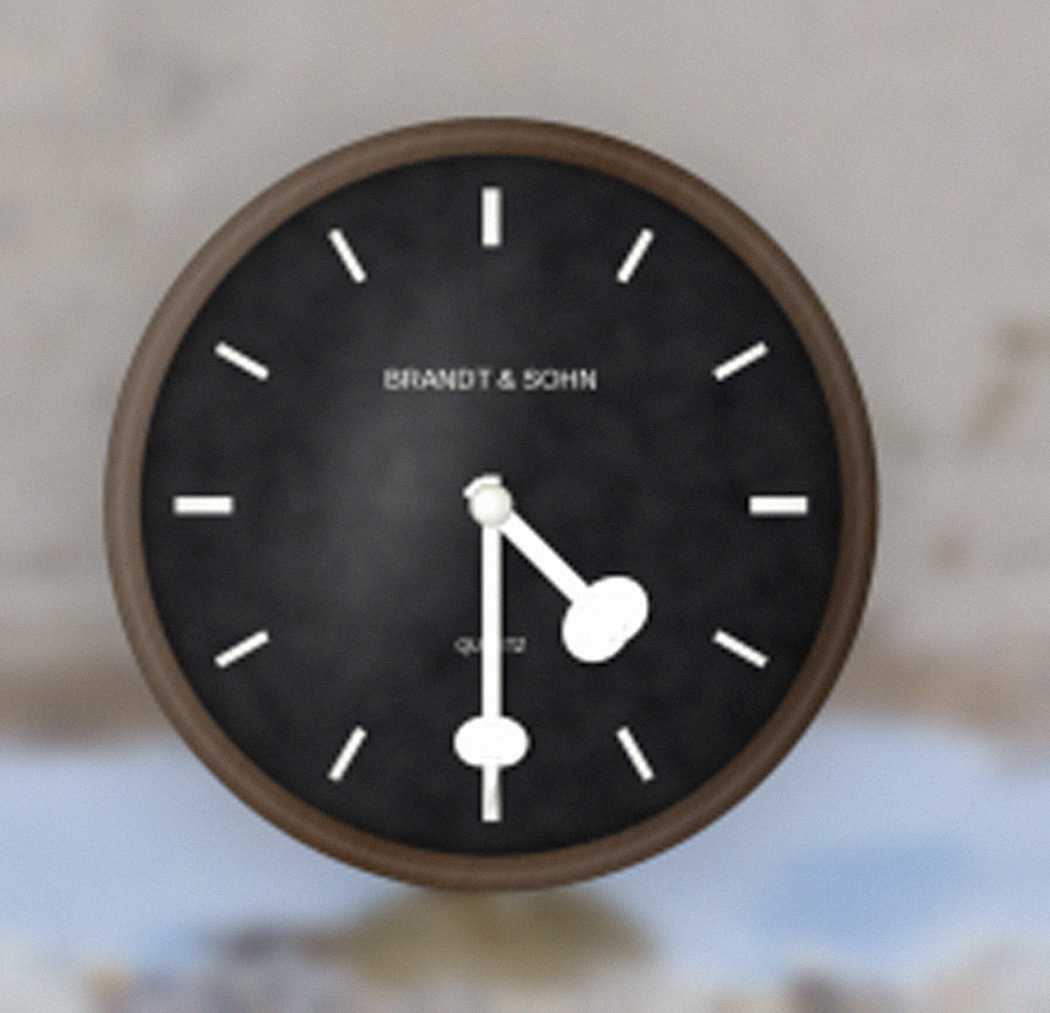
4h30
